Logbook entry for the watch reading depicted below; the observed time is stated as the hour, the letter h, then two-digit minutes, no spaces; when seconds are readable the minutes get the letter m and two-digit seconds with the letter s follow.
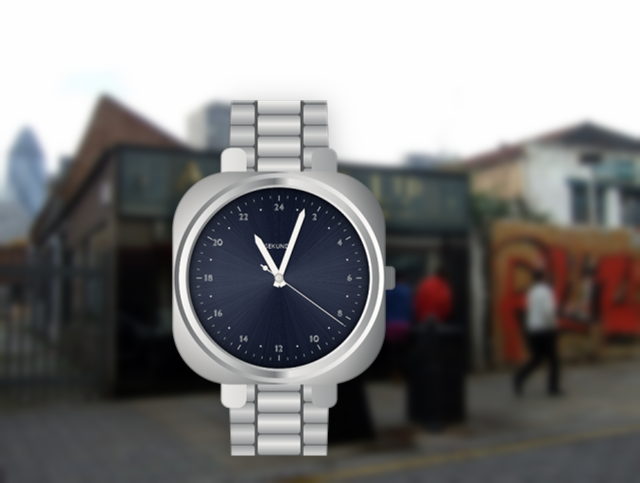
22h03m21s
